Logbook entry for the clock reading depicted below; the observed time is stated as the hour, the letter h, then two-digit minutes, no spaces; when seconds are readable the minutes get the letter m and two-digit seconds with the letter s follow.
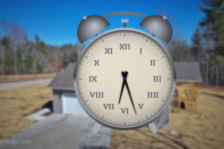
6h27
